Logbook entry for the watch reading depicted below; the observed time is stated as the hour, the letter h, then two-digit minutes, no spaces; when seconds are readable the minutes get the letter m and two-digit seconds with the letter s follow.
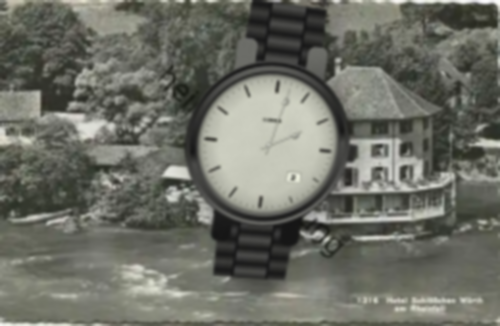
2h02
